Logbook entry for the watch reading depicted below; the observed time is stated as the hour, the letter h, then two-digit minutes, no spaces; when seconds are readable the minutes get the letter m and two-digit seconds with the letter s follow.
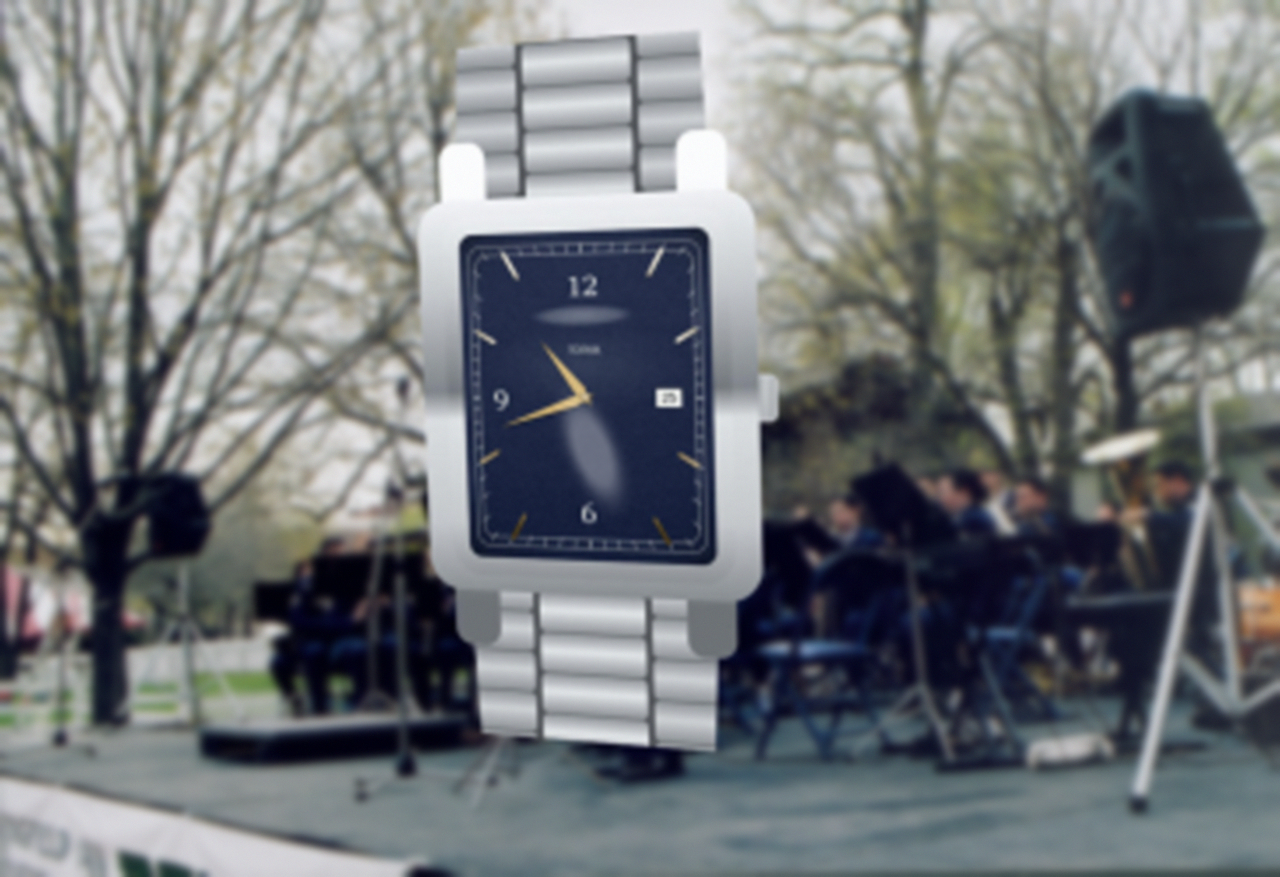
10h42
